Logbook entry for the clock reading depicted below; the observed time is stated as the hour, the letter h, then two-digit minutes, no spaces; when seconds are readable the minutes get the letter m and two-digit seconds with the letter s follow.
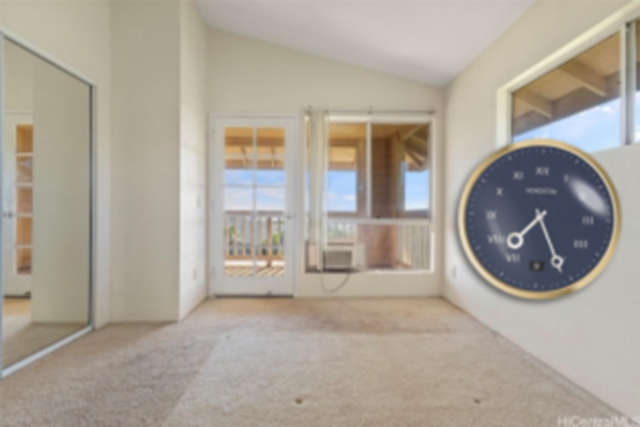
7h26
